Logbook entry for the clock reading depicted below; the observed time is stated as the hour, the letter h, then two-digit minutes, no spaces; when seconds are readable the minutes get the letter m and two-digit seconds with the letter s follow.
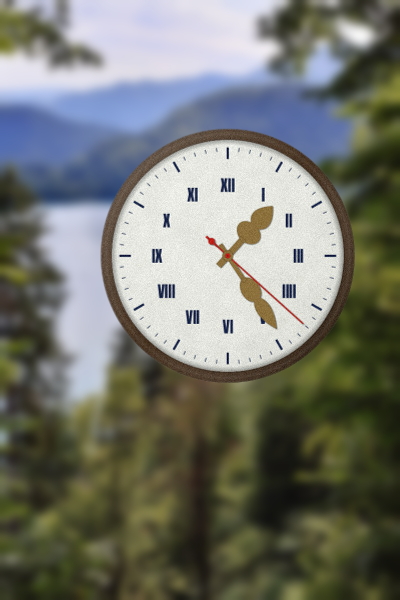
1h24m22s
